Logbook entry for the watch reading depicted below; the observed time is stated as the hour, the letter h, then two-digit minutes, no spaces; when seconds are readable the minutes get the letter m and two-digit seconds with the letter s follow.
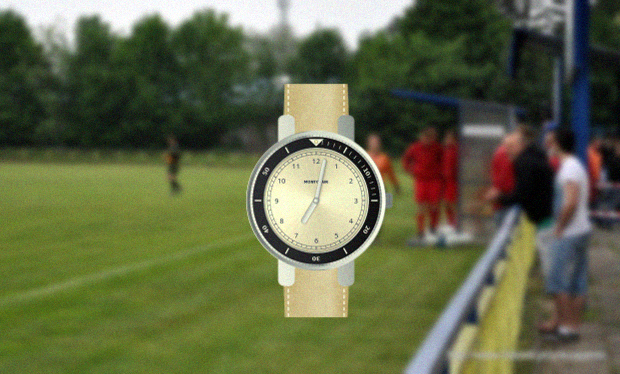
7h02
